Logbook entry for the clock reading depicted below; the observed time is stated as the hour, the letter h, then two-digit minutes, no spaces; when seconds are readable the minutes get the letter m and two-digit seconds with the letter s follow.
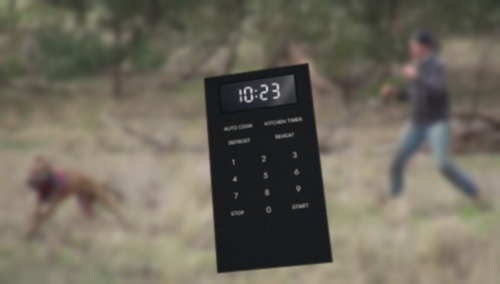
10h23
